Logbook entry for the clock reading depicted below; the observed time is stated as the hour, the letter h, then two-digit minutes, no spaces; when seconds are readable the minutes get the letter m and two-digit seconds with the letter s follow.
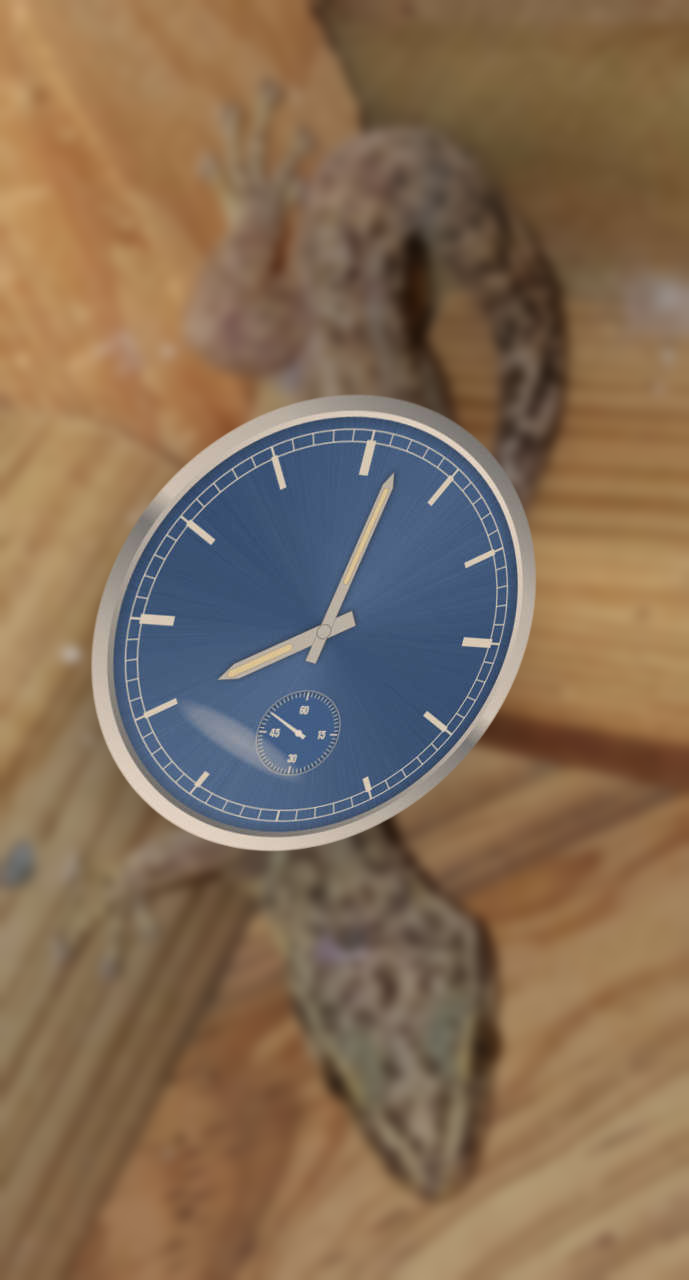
8h01m50s
